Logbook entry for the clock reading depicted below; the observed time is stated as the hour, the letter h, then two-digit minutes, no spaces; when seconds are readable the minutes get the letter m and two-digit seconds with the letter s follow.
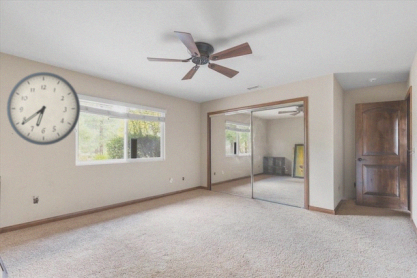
6h39
